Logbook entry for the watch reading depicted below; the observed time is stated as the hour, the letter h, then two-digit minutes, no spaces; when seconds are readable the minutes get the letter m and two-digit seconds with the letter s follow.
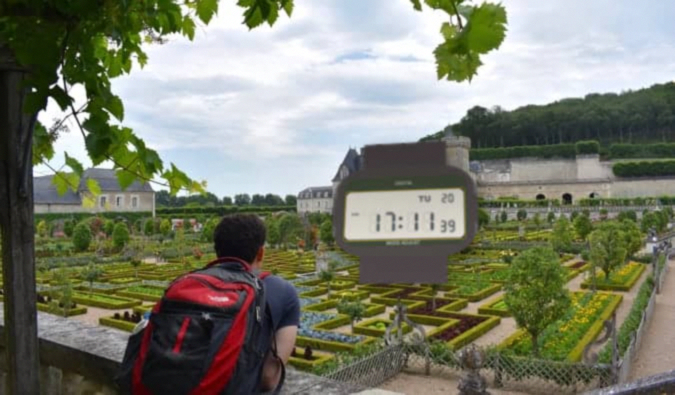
17h11m39s
